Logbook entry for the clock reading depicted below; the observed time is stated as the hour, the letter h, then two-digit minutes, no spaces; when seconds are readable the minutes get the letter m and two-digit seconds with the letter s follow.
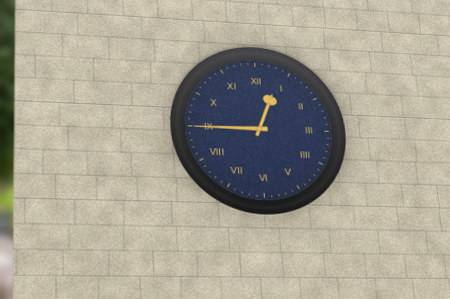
12h45
